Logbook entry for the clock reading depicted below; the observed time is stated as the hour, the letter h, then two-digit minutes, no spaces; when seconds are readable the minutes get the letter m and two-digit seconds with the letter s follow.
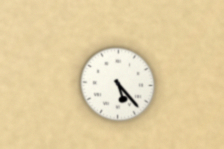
5h23
